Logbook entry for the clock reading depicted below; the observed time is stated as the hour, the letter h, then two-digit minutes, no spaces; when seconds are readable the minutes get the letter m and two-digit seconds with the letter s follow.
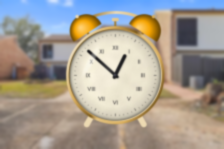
12h52
